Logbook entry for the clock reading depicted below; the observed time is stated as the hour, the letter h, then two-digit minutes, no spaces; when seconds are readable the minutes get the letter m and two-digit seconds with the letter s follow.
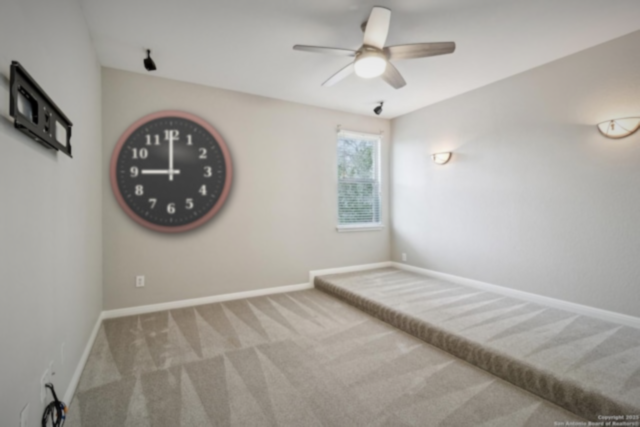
9h00
